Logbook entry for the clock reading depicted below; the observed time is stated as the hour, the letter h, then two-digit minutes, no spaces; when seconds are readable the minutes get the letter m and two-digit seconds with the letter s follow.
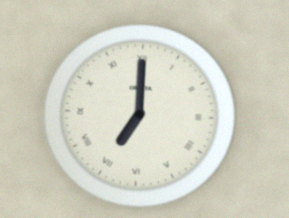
7h00
